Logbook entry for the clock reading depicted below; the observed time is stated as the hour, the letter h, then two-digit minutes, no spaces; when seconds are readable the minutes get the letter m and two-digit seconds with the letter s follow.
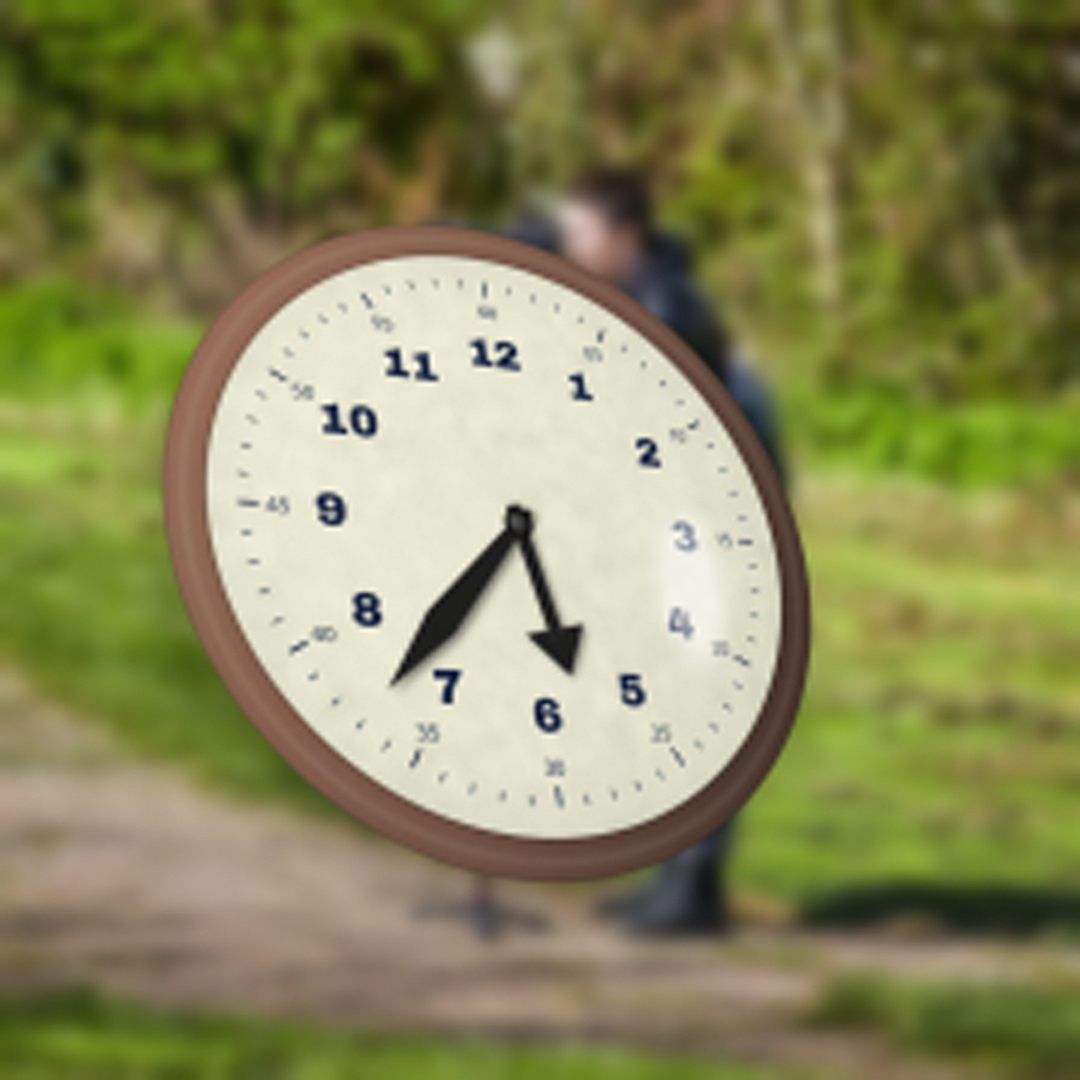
5h37
